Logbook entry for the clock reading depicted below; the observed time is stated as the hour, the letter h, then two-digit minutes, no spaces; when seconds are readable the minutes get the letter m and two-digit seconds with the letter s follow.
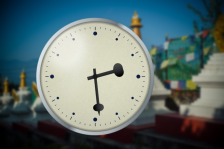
2h29
